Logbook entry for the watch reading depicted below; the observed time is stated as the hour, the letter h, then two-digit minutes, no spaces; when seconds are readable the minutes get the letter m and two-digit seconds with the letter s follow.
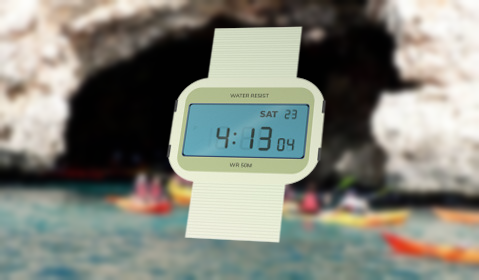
4h13m04s
